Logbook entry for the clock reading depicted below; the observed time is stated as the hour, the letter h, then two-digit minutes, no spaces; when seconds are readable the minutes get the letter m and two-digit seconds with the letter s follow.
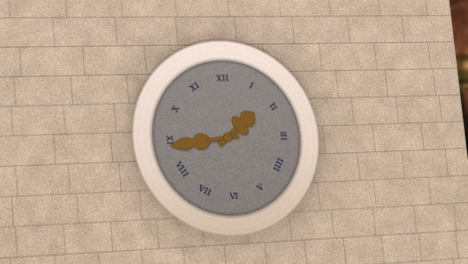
1h44
